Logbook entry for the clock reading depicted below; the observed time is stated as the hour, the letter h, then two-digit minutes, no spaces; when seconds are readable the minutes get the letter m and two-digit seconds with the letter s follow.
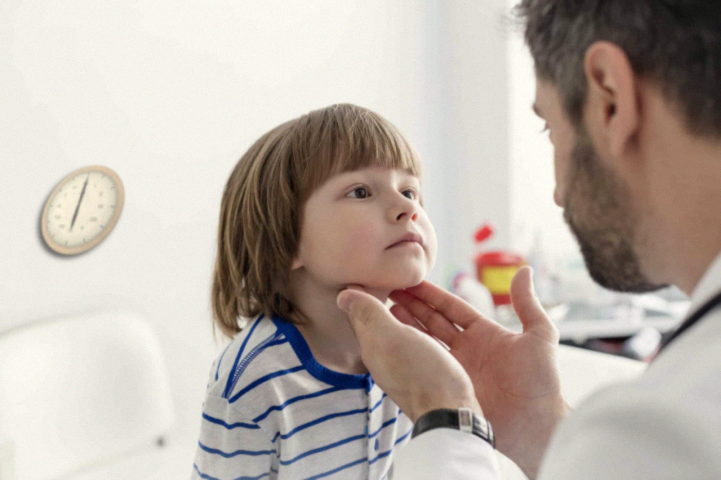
6h00
